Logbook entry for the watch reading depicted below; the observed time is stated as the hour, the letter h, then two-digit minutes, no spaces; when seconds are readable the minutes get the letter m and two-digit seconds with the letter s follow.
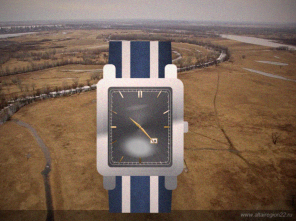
10h23
